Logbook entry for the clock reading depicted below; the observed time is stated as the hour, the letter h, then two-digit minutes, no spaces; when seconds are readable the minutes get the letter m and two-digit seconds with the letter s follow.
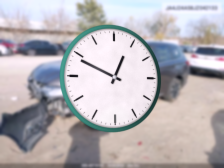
12h49
